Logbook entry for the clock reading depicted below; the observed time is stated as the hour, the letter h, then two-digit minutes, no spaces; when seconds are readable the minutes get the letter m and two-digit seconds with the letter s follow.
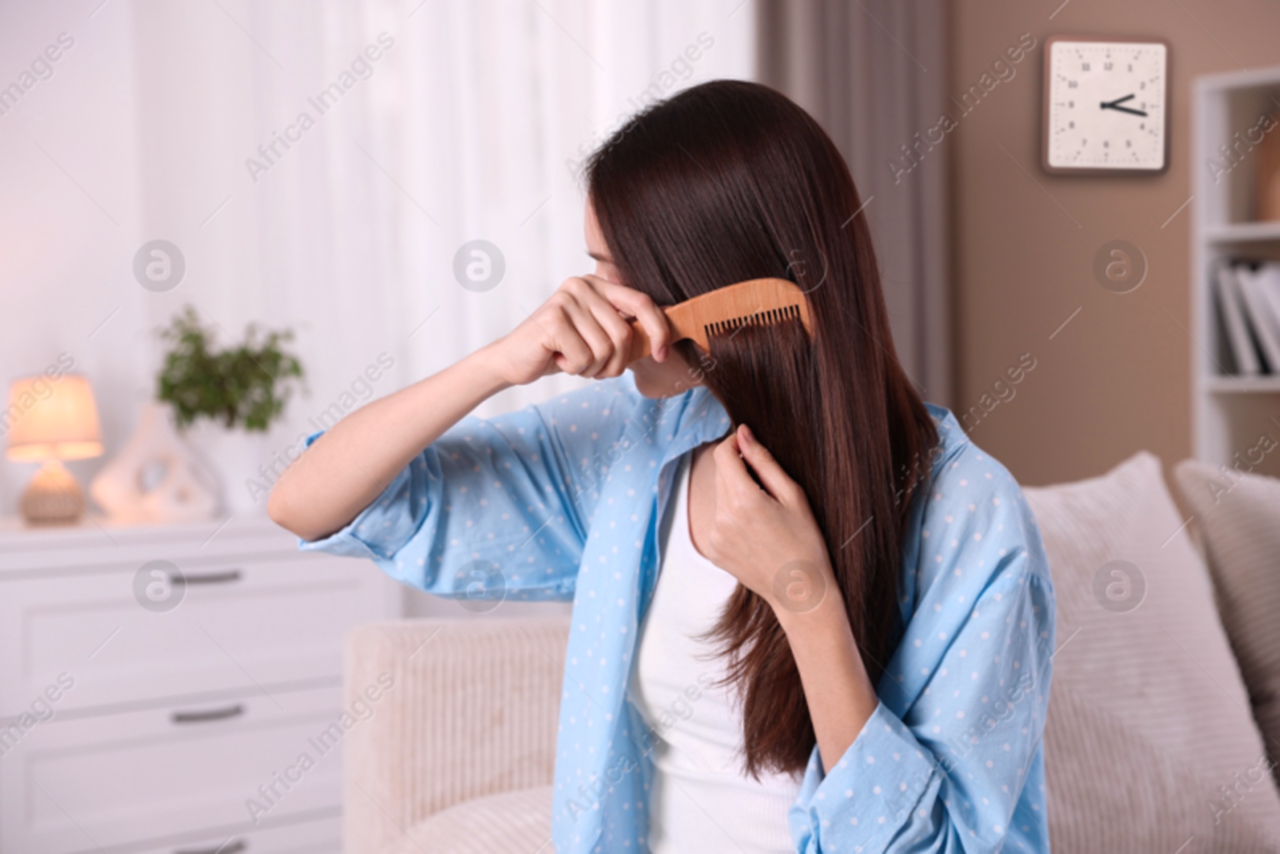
2h17
